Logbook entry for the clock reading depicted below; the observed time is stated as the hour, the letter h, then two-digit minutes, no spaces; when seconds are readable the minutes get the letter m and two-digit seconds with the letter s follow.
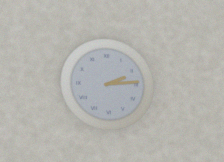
2h14
